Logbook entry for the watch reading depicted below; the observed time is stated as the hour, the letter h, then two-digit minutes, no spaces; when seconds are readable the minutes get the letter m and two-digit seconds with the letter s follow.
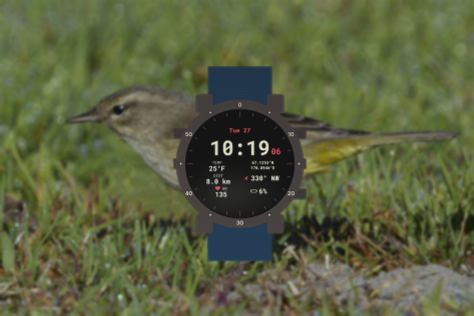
10h19m06s
